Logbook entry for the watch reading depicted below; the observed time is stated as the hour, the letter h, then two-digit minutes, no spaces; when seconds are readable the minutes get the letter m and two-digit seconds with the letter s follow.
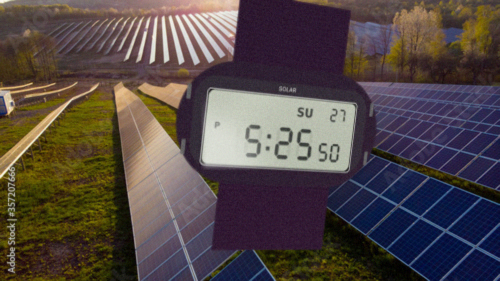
5h25m50s
